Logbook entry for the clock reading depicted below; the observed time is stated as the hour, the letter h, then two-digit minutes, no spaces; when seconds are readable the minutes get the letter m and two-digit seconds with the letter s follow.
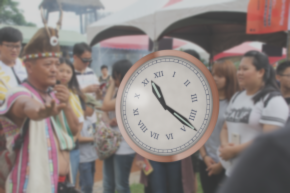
11h23
